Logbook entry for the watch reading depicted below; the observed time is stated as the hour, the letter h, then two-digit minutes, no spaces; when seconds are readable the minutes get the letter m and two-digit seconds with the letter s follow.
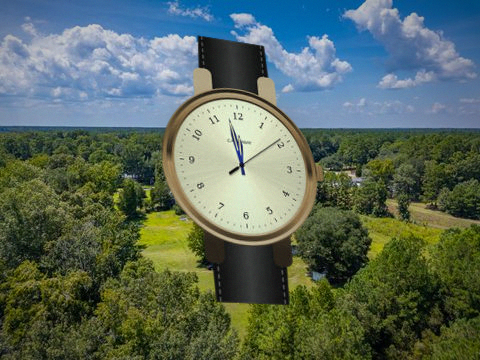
11h58m09s
